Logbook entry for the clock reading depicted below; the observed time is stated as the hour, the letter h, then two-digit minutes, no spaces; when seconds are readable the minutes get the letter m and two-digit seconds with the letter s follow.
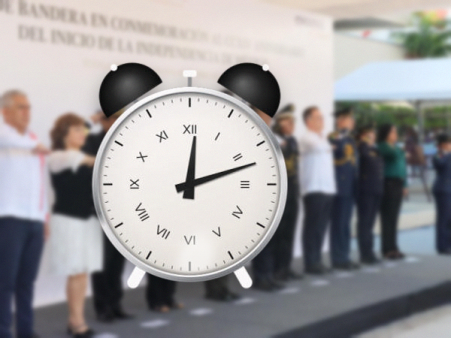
12h12
